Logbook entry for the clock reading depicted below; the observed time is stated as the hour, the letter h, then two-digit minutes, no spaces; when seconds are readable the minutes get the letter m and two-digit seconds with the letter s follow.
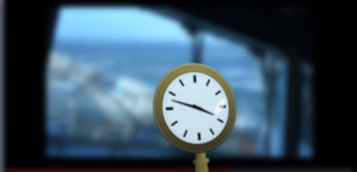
3h48
